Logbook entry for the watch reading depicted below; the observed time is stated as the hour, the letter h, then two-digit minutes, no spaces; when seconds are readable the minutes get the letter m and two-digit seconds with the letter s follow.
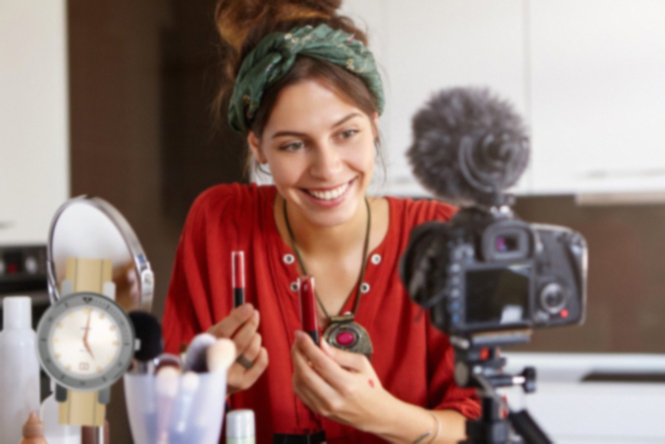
5h01
